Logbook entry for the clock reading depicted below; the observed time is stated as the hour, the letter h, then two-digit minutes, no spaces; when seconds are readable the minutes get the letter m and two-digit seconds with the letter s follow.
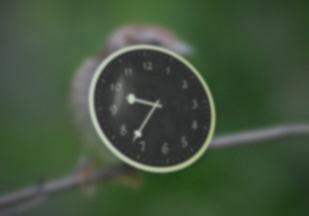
9h37
